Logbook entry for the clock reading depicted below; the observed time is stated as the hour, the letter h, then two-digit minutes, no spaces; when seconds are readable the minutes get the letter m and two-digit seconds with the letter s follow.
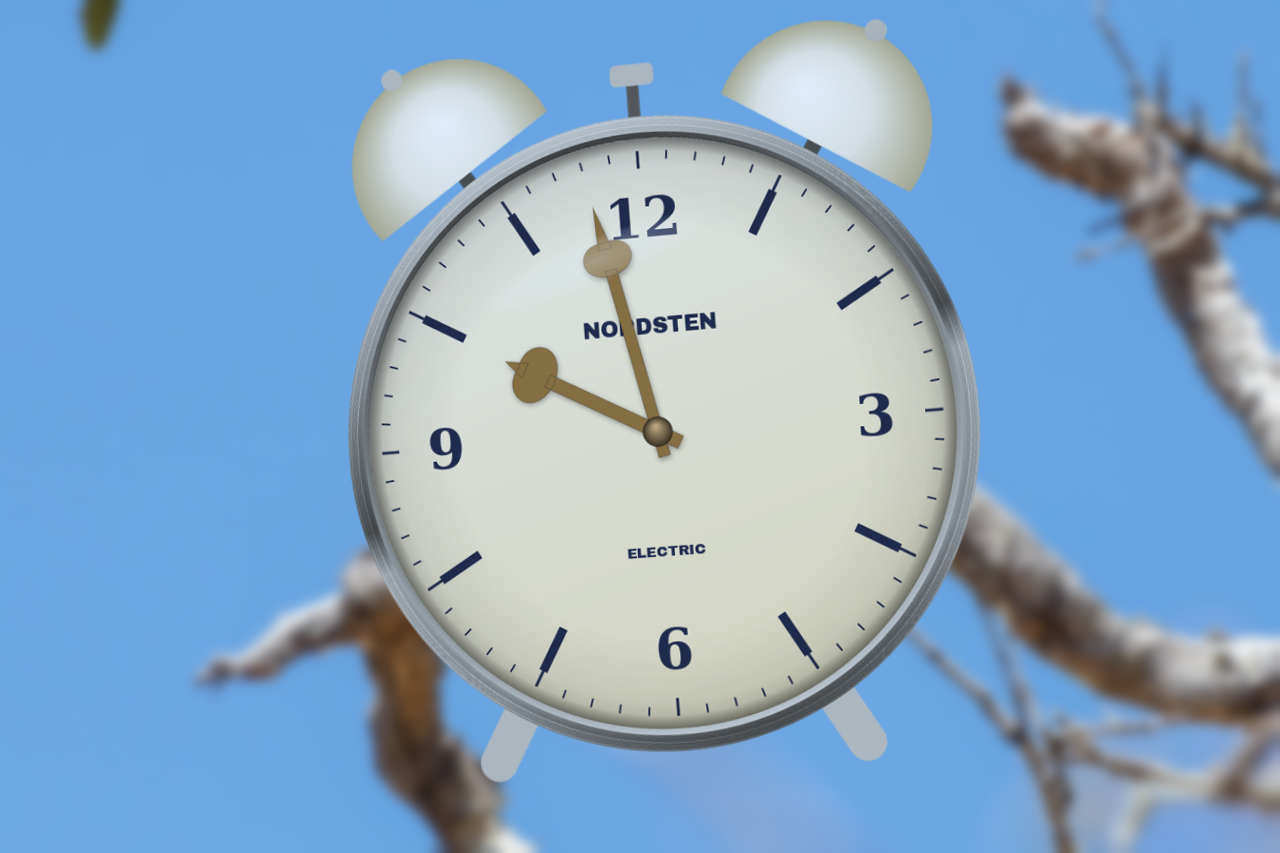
9h58
